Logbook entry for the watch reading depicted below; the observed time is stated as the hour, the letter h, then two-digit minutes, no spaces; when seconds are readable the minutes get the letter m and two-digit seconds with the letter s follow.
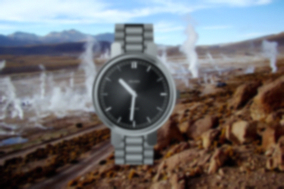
10h31
